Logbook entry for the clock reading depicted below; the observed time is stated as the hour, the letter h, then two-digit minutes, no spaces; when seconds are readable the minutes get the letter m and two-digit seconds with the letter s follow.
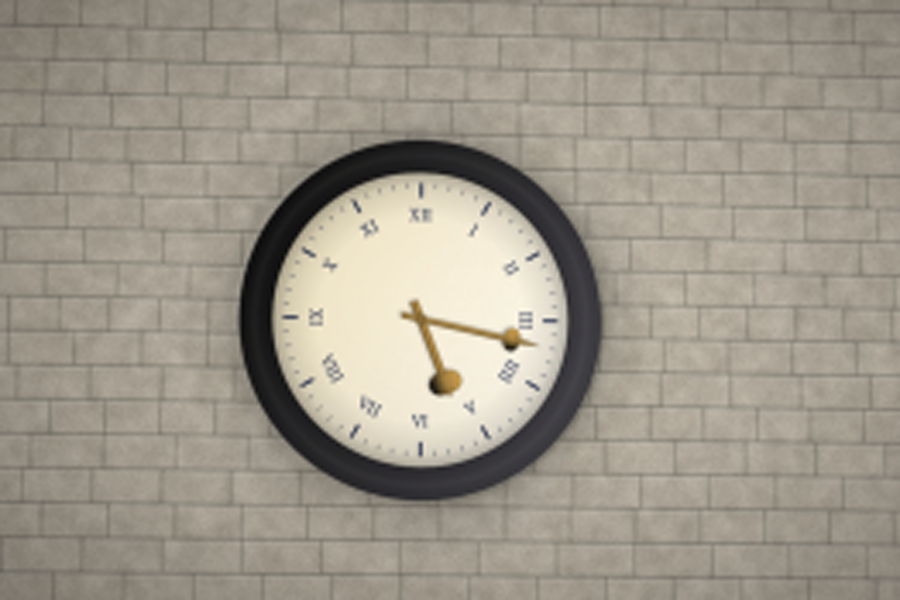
5h17
